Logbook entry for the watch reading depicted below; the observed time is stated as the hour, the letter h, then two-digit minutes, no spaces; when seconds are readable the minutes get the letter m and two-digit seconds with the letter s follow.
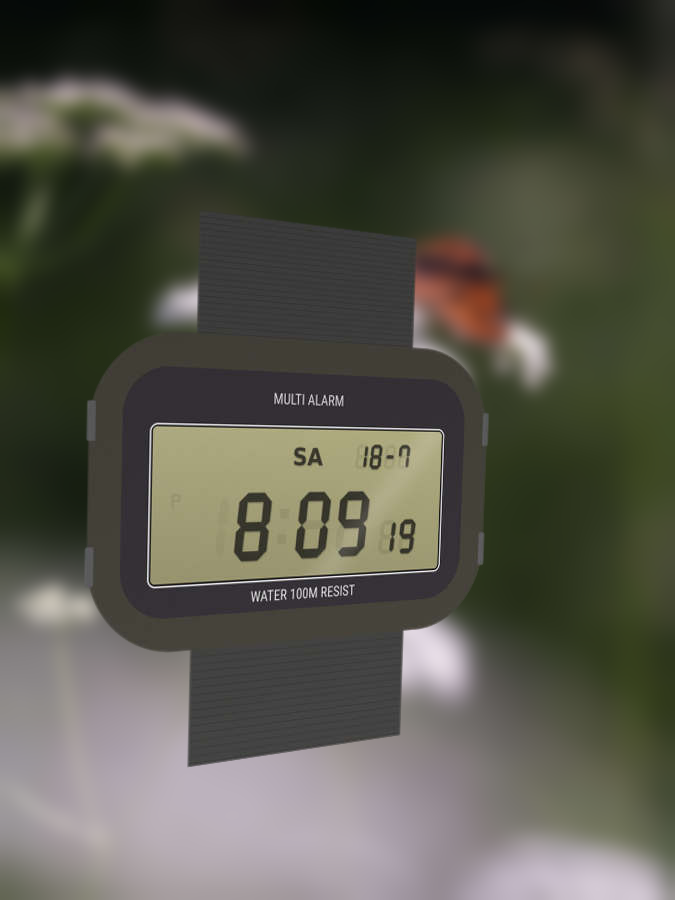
8h09m19s
